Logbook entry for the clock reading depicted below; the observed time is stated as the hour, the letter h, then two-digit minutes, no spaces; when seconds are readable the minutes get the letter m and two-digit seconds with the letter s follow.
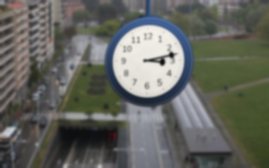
3h13
